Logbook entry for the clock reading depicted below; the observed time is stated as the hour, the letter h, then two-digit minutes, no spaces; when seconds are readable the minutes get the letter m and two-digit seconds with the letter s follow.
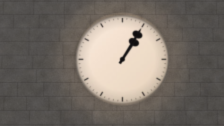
1h05
